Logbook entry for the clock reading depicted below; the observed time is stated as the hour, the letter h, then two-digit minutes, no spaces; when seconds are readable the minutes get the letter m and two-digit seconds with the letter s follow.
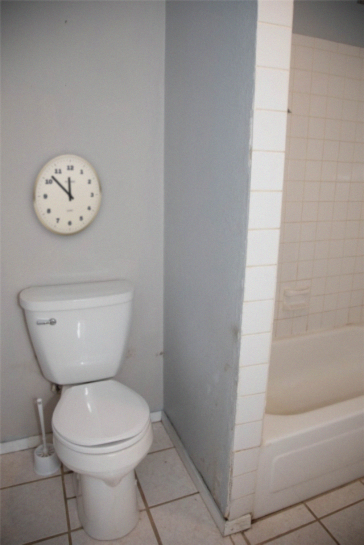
11h52
